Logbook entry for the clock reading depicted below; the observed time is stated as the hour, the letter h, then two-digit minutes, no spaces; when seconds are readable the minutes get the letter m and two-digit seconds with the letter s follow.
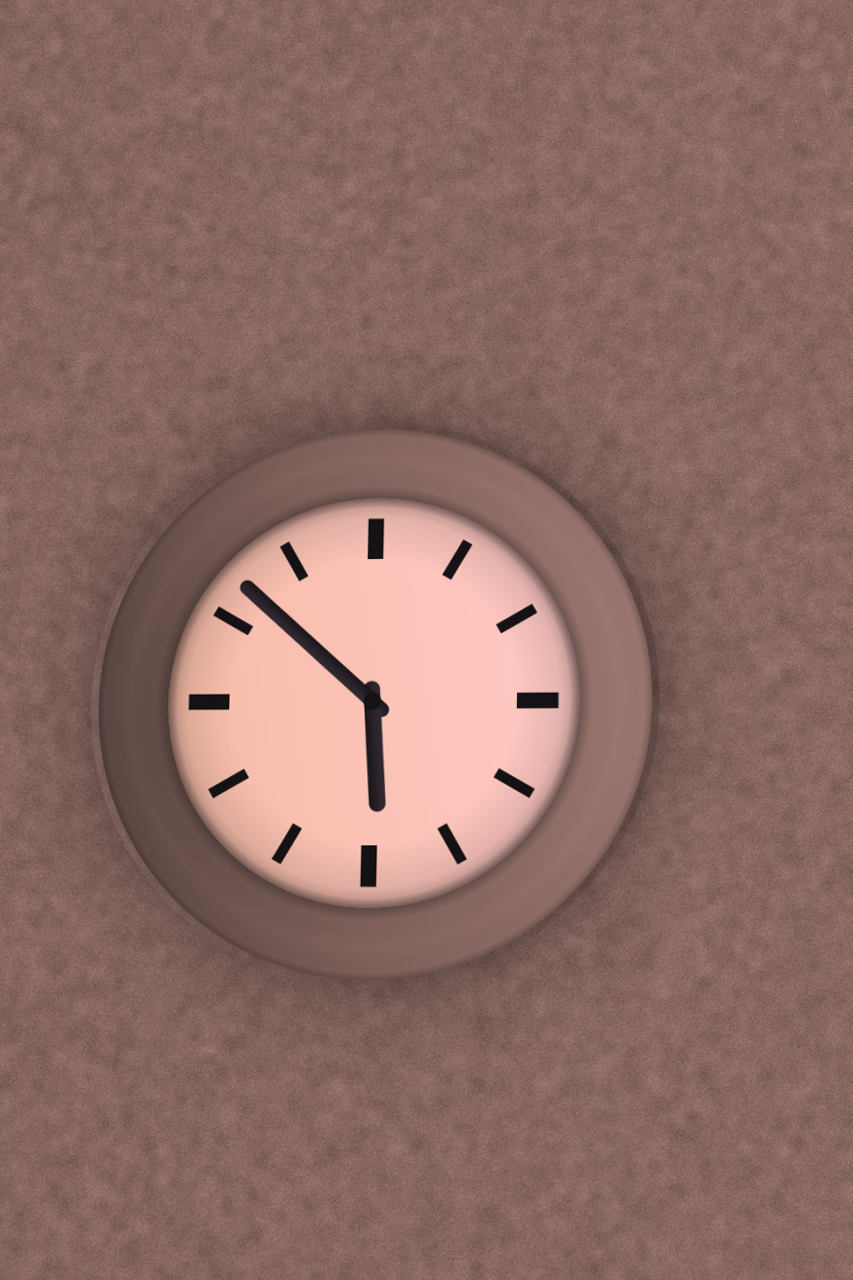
5h52
